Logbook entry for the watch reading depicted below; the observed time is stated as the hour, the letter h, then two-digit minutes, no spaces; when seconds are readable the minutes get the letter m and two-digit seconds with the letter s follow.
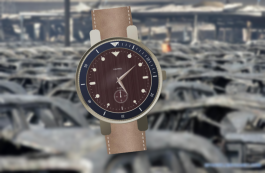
5h09
